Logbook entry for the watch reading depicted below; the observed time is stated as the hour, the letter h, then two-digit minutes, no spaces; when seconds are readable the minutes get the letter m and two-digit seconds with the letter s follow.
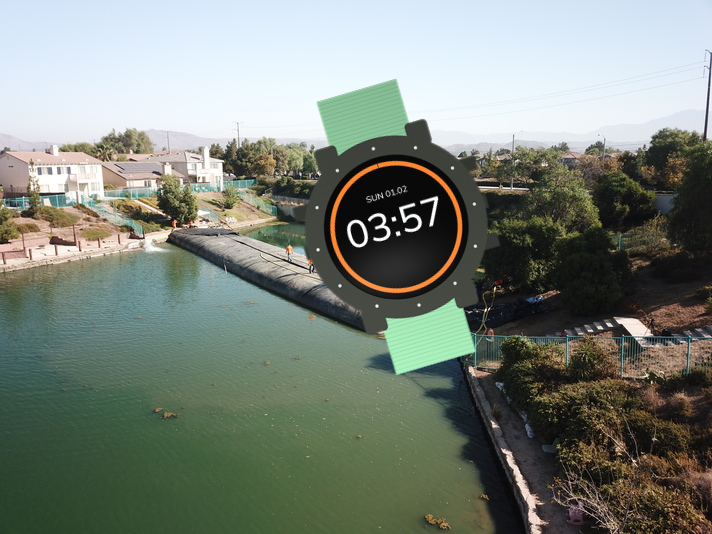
3h57
